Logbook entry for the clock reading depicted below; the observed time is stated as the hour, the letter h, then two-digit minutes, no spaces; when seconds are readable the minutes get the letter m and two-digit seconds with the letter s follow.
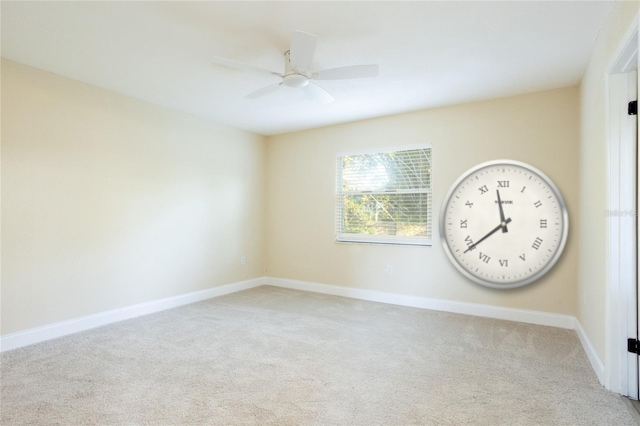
11h39
